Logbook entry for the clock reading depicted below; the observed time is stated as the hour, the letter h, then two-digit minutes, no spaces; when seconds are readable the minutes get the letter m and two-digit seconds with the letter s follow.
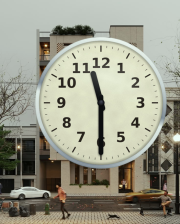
11h30
